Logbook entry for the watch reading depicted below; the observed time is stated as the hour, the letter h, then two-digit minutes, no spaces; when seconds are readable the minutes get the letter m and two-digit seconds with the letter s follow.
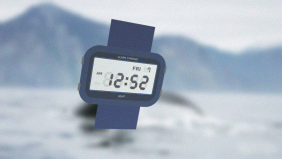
12h52
